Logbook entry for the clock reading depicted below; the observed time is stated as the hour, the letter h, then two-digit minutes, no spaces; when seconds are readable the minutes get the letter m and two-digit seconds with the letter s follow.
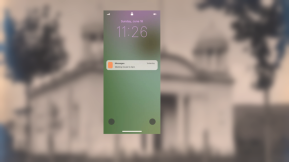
11h26
